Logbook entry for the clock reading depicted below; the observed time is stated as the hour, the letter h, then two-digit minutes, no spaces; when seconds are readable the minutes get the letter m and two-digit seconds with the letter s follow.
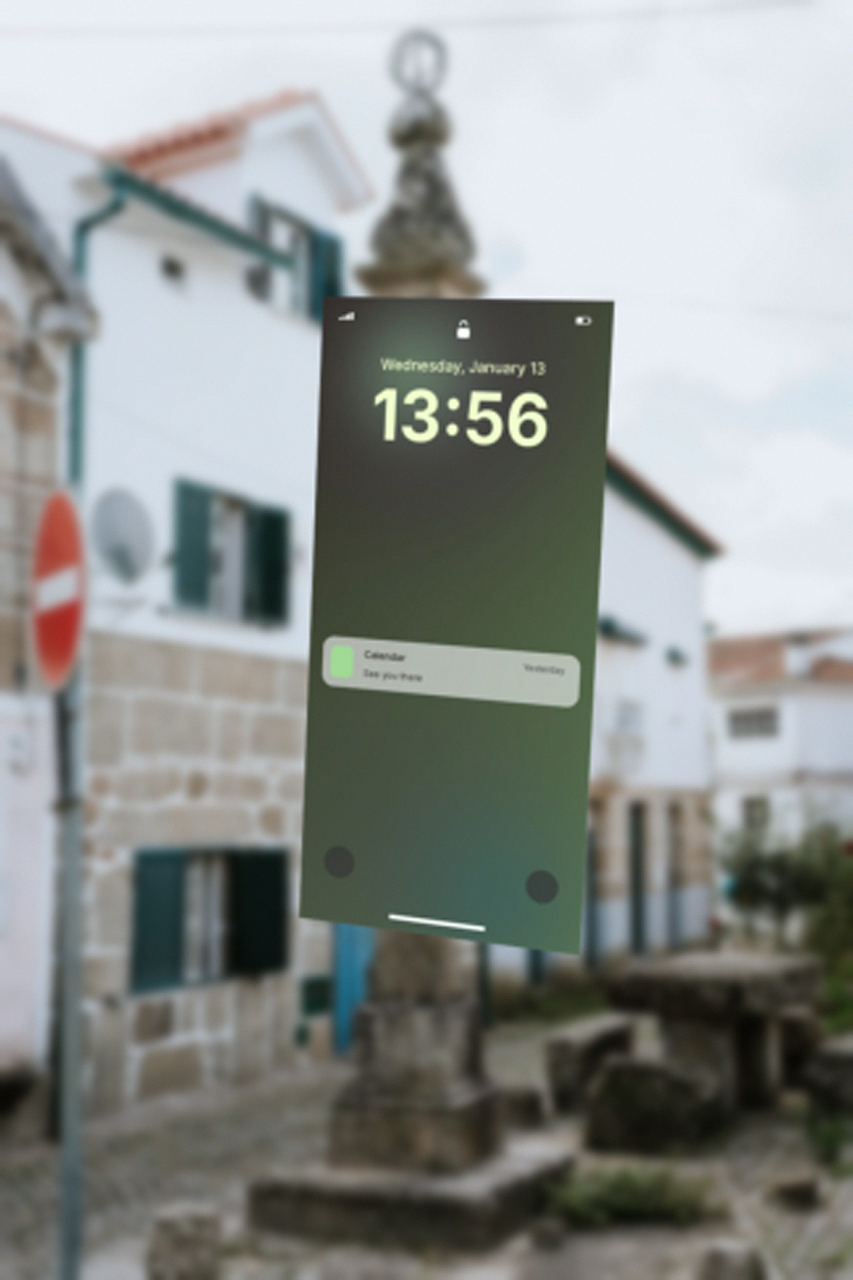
13h56
